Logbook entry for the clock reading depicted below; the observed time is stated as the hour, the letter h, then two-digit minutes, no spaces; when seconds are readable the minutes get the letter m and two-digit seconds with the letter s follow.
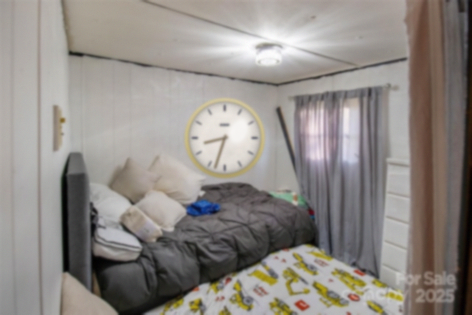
8h33
